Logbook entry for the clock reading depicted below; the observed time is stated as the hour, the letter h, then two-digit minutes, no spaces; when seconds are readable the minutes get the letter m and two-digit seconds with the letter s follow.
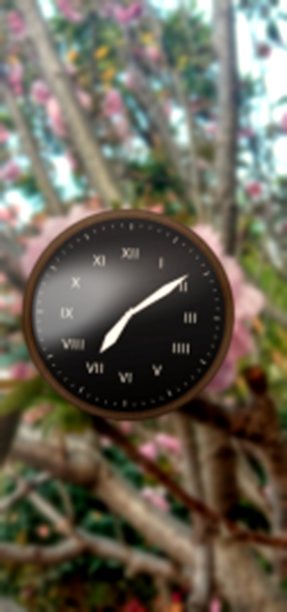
7h09
